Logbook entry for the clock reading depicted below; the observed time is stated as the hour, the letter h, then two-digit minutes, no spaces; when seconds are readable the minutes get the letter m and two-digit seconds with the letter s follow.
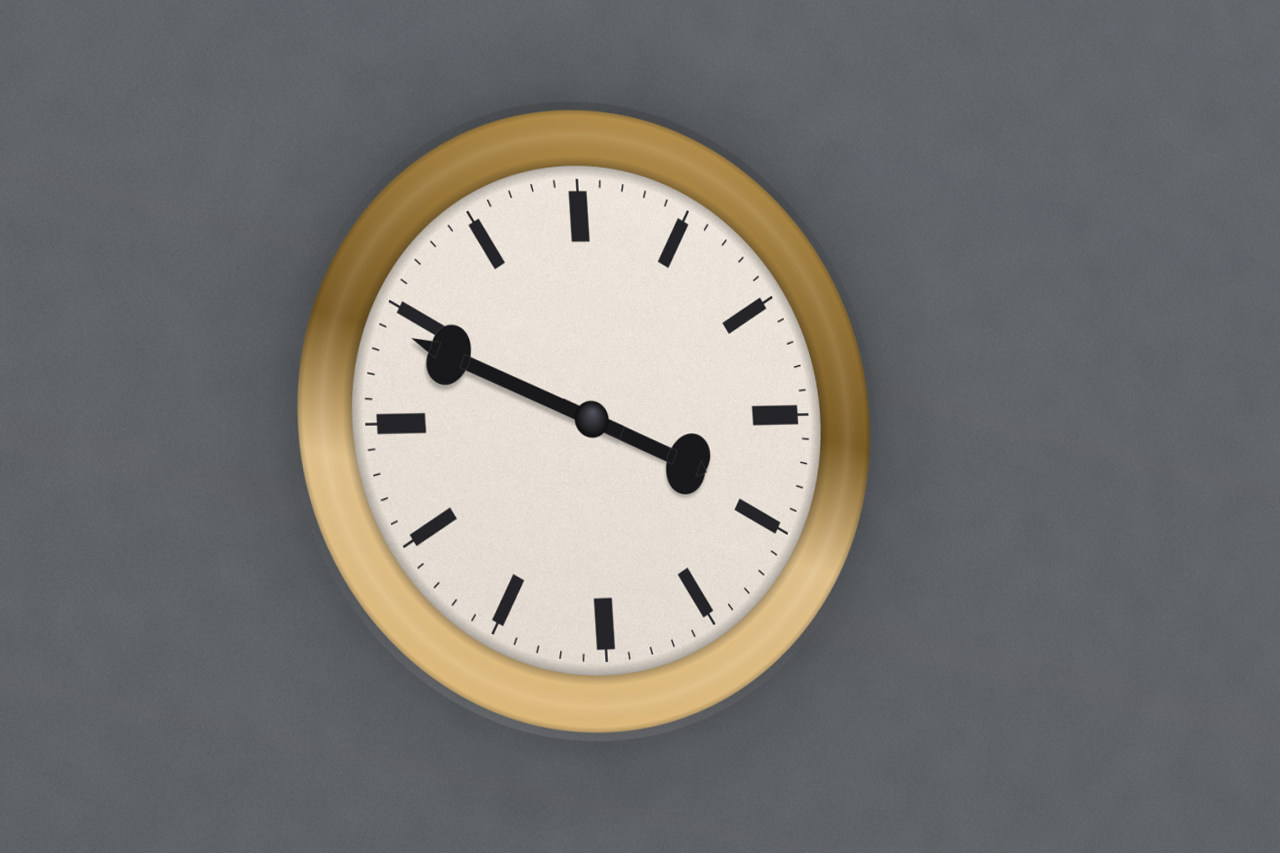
3h49
